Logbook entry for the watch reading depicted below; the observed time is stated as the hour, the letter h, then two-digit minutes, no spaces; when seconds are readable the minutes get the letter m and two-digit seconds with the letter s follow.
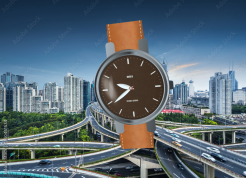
9h39
